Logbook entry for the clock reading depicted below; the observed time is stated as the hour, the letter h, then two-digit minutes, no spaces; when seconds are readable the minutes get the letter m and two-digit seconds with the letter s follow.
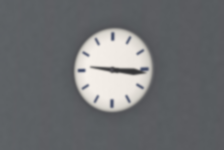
9h16
